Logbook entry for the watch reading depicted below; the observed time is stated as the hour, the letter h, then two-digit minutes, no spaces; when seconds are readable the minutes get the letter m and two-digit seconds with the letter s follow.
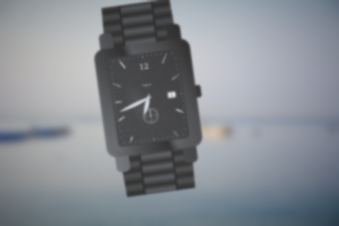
6h42
